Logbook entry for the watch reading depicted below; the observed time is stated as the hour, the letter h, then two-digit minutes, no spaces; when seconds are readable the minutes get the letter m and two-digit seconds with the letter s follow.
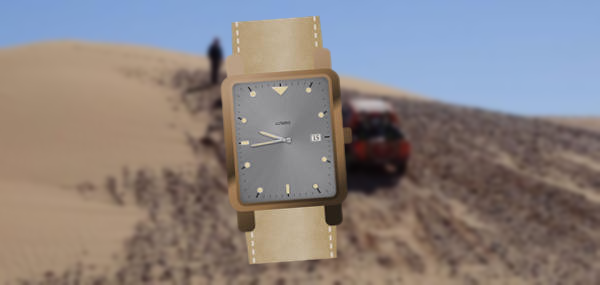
9h44
